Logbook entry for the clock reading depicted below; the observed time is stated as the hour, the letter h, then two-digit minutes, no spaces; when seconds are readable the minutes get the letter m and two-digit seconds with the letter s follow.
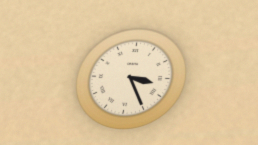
3h25
